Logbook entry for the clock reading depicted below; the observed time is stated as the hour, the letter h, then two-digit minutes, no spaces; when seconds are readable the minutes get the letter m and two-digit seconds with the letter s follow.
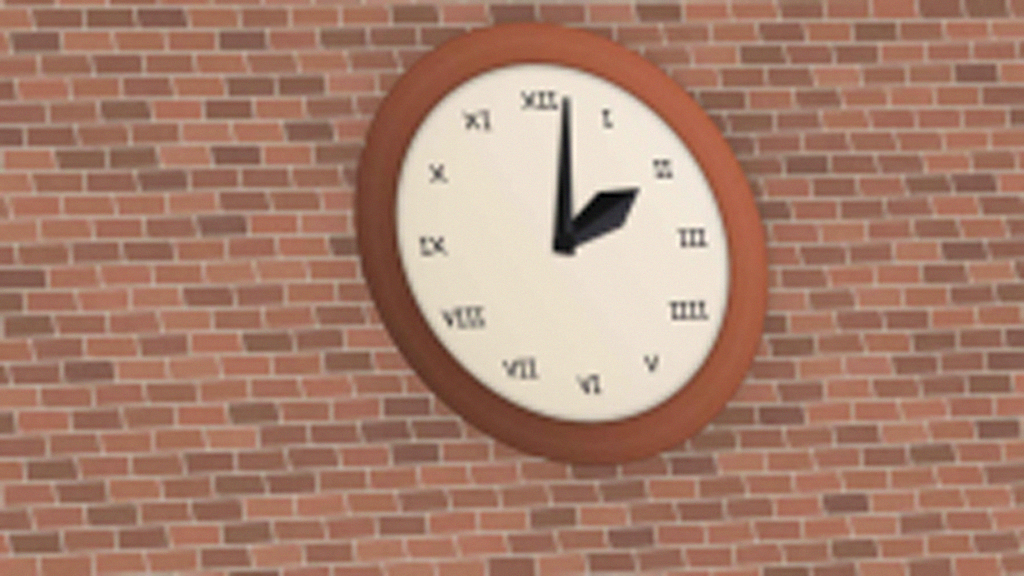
2h02
